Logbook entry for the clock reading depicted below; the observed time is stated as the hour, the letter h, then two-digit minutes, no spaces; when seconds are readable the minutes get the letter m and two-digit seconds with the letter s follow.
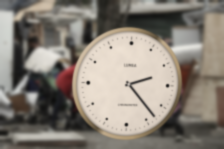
2h23
